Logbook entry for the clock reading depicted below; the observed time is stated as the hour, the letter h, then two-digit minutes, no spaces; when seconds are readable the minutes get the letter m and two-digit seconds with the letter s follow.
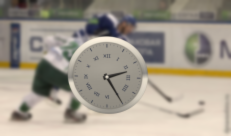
2h25
